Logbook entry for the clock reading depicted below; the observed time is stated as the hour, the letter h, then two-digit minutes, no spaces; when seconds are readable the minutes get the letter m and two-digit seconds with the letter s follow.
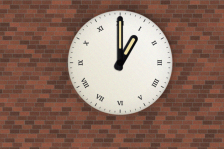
1h00
